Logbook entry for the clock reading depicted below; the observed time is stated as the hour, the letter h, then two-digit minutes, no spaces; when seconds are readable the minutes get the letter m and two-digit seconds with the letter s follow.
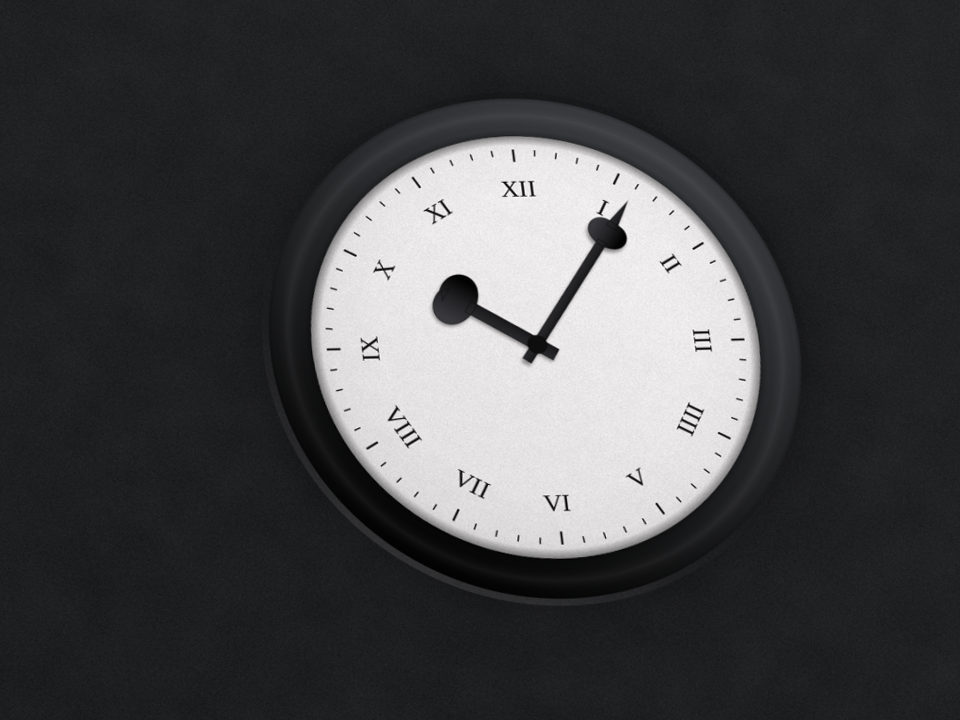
10h06
